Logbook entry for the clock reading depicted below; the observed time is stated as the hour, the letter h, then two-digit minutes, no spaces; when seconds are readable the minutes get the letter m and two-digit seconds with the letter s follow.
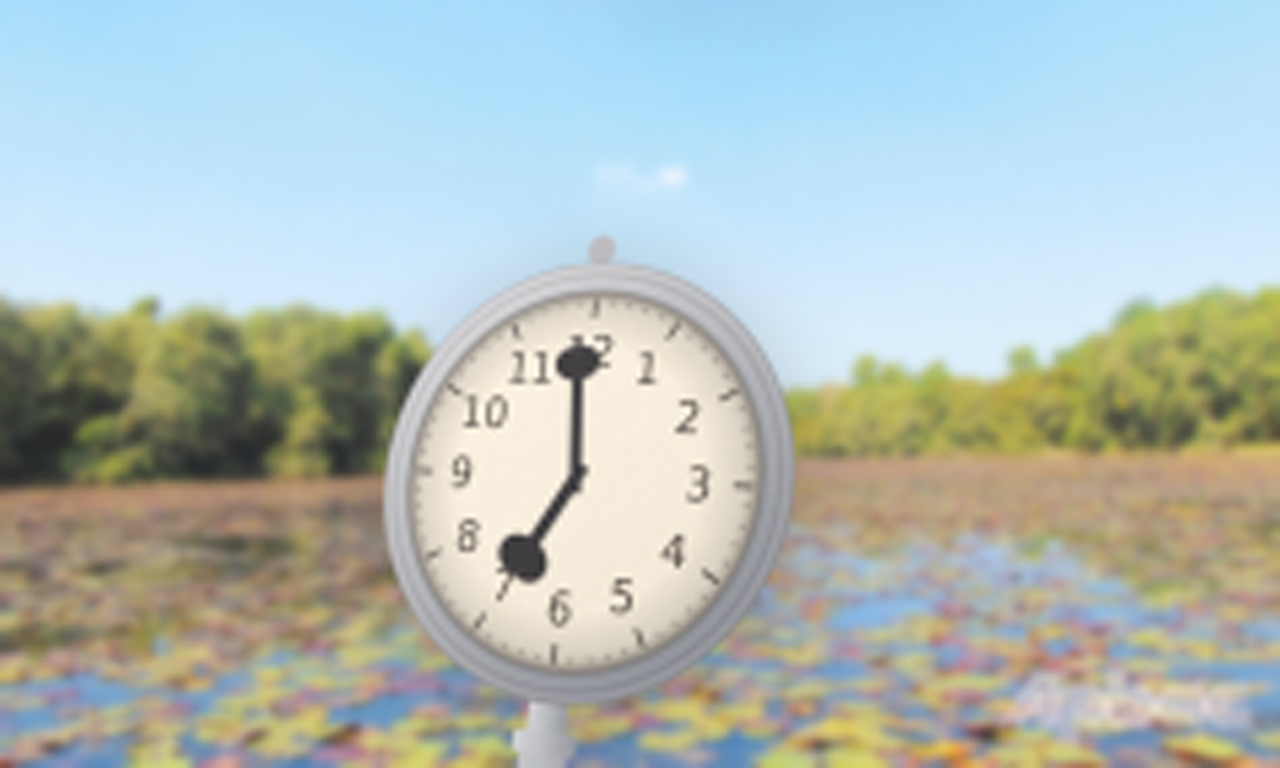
6h59
